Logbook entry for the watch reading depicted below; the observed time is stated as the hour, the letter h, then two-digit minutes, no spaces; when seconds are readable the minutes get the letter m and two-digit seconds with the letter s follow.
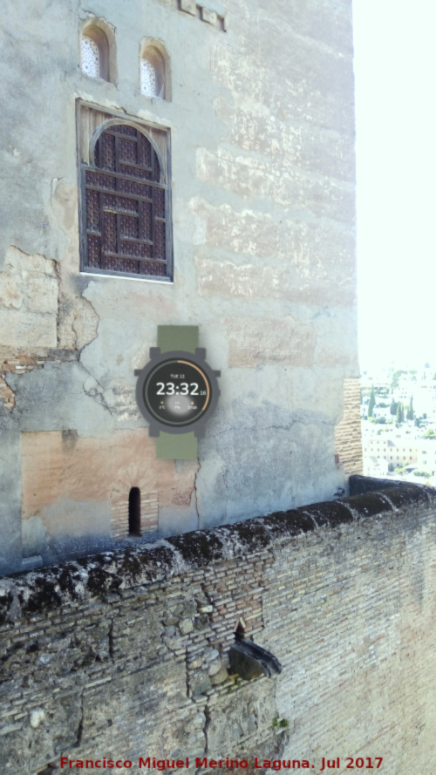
23h32
